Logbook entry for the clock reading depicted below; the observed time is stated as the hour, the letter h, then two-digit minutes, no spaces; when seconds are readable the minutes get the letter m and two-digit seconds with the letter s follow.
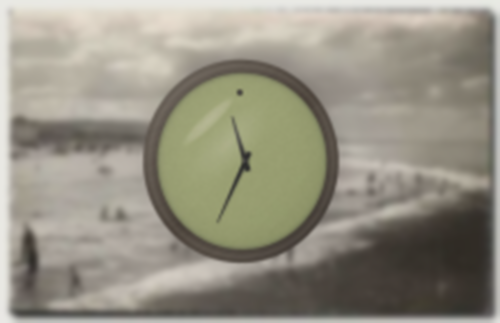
11h35
